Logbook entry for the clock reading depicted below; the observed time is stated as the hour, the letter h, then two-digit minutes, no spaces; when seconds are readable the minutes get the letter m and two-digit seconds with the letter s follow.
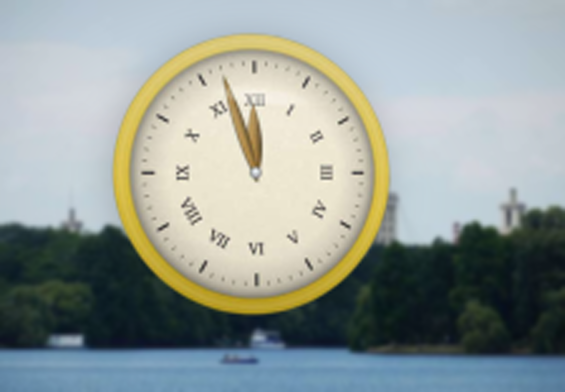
11h57
